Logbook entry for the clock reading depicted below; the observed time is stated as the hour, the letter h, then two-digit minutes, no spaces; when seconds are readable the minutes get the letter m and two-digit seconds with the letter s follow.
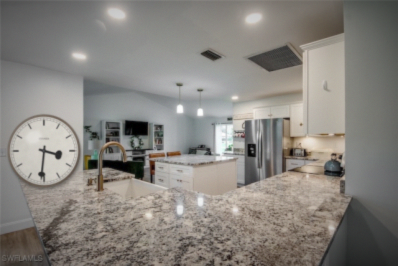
3h31
